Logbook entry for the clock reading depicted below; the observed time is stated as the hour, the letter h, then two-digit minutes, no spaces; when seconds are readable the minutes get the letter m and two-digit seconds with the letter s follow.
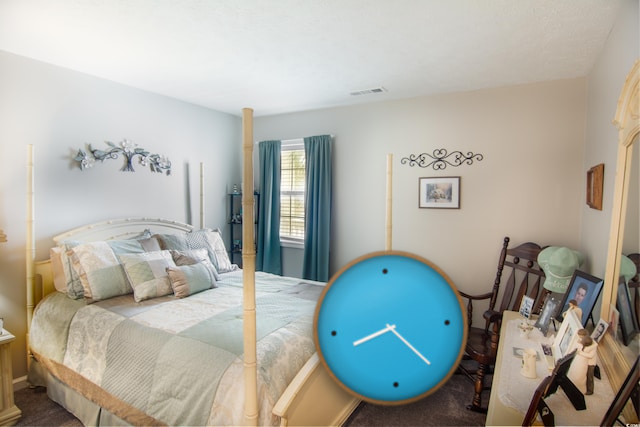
8h23
